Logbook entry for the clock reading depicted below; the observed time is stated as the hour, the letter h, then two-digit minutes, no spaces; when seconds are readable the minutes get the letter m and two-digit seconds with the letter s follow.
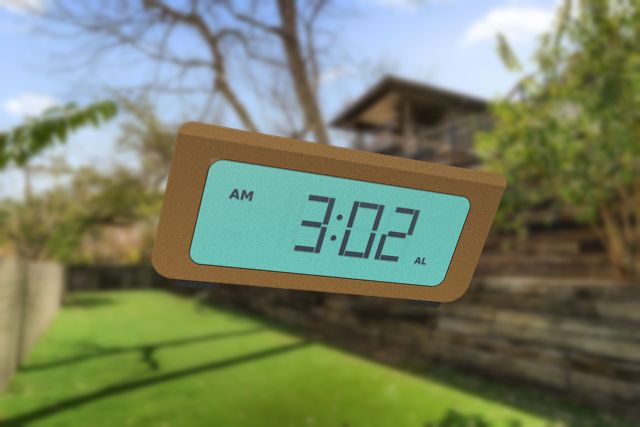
3h02
